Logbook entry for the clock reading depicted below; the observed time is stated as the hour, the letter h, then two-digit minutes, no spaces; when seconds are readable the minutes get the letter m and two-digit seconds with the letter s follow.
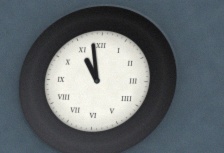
10h58
